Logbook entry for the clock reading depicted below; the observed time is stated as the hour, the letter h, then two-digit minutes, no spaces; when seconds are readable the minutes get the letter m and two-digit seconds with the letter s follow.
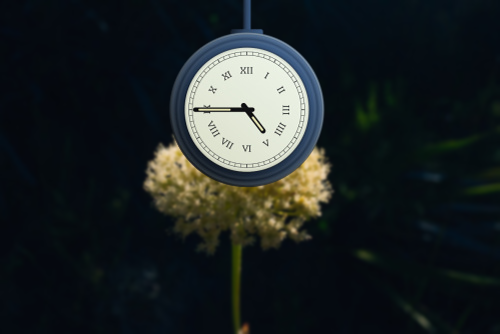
4h45
